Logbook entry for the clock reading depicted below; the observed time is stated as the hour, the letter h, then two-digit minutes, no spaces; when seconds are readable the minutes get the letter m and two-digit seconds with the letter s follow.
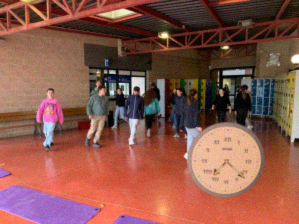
7h22
